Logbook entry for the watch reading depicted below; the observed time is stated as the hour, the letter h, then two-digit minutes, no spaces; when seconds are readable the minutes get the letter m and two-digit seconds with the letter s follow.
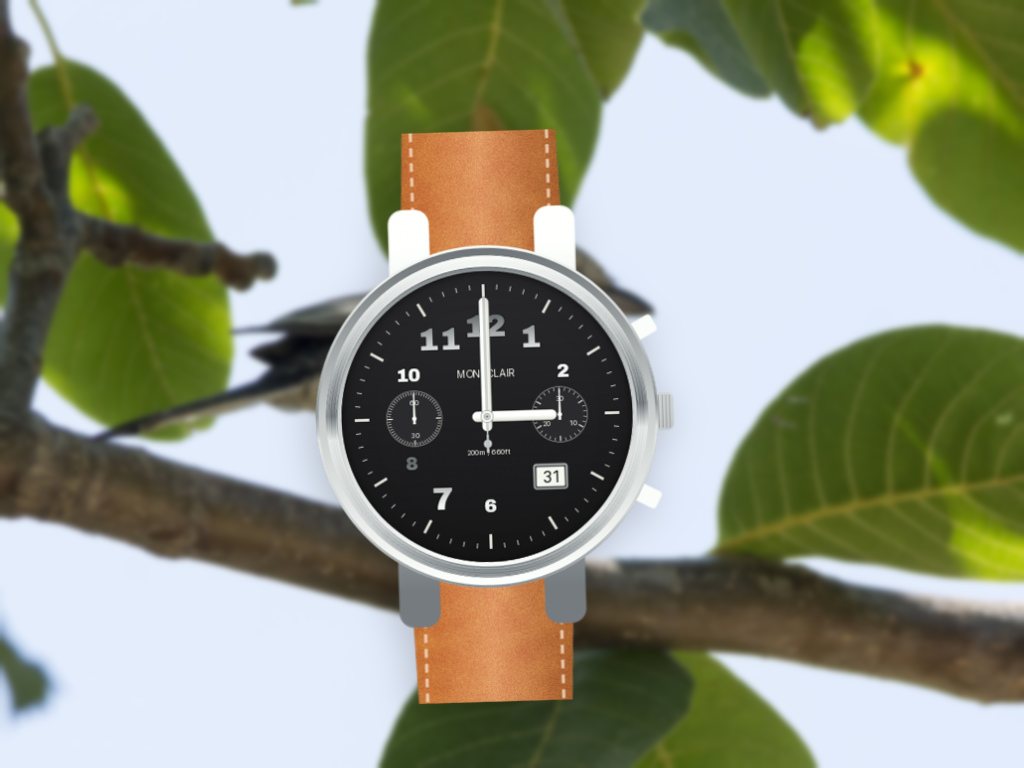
3h00
